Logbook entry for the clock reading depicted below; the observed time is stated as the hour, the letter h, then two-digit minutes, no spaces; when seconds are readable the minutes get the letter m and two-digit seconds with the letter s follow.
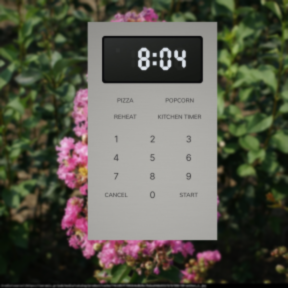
8h04
